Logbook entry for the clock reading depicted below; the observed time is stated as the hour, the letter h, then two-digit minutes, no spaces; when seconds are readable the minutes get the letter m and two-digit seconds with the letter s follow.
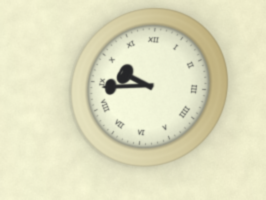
9h44
